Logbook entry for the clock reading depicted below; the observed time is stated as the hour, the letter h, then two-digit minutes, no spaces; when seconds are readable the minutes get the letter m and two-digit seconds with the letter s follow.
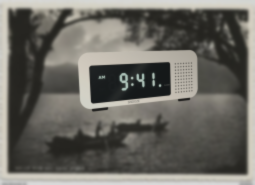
9h41
